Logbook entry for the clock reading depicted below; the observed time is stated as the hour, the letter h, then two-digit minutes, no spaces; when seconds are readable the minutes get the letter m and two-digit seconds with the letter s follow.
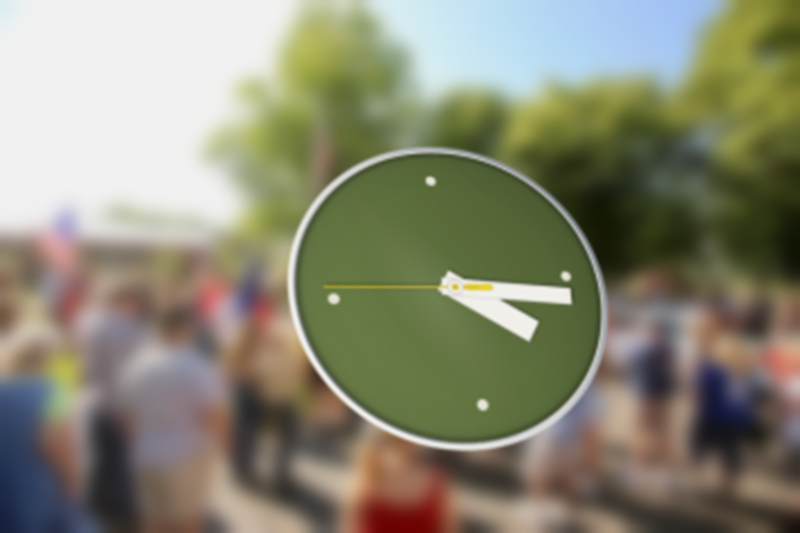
4h16m46s
